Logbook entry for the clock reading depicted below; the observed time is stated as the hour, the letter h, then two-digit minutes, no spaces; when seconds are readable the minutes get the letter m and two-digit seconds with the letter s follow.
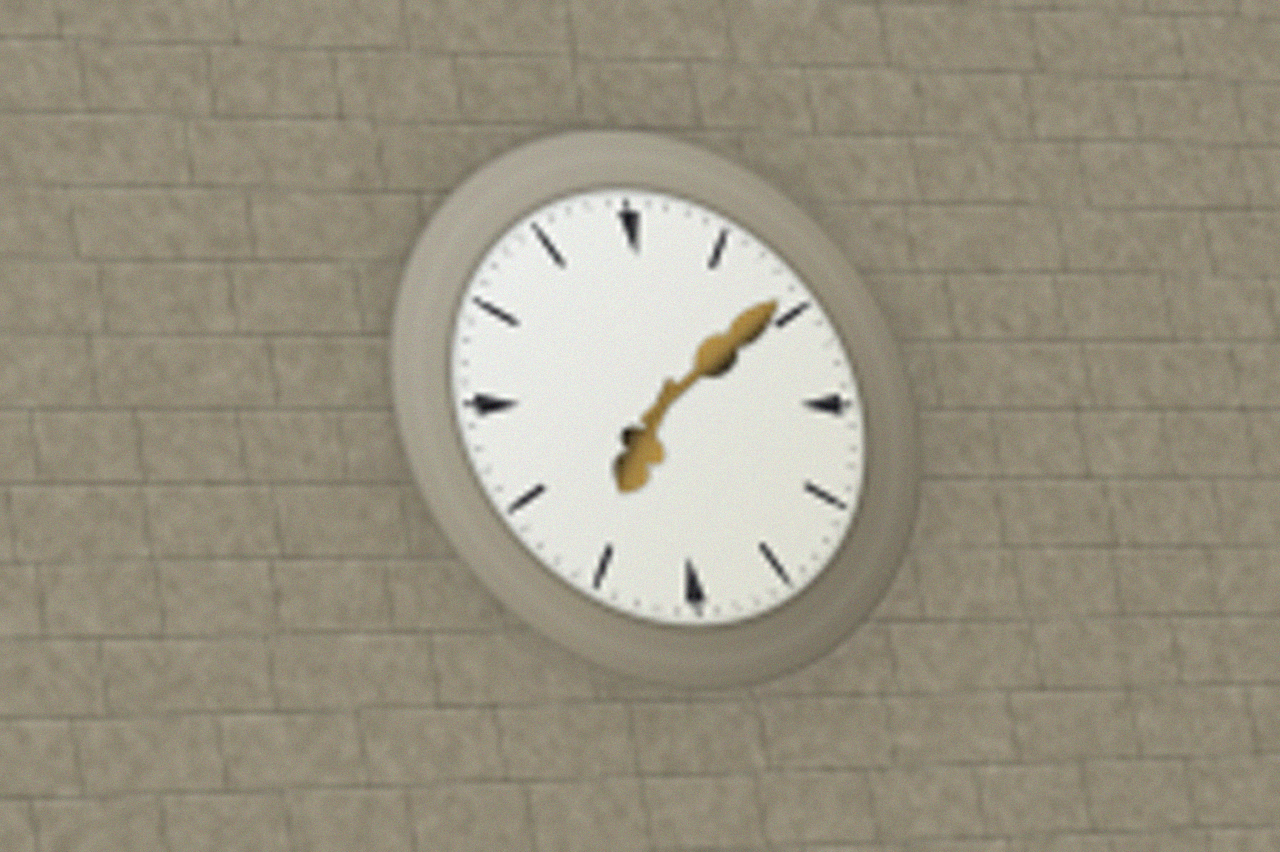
7h09
